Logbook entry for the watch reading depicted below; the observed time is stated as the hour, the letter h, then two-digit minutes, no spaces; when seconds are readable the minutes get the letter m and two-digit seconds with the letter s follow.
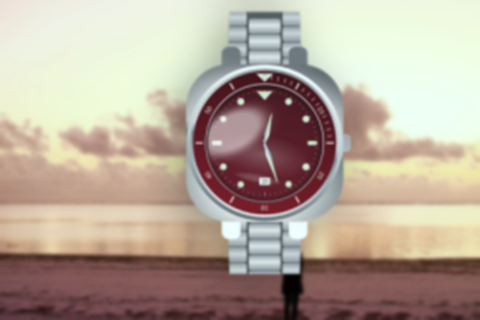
12h27
